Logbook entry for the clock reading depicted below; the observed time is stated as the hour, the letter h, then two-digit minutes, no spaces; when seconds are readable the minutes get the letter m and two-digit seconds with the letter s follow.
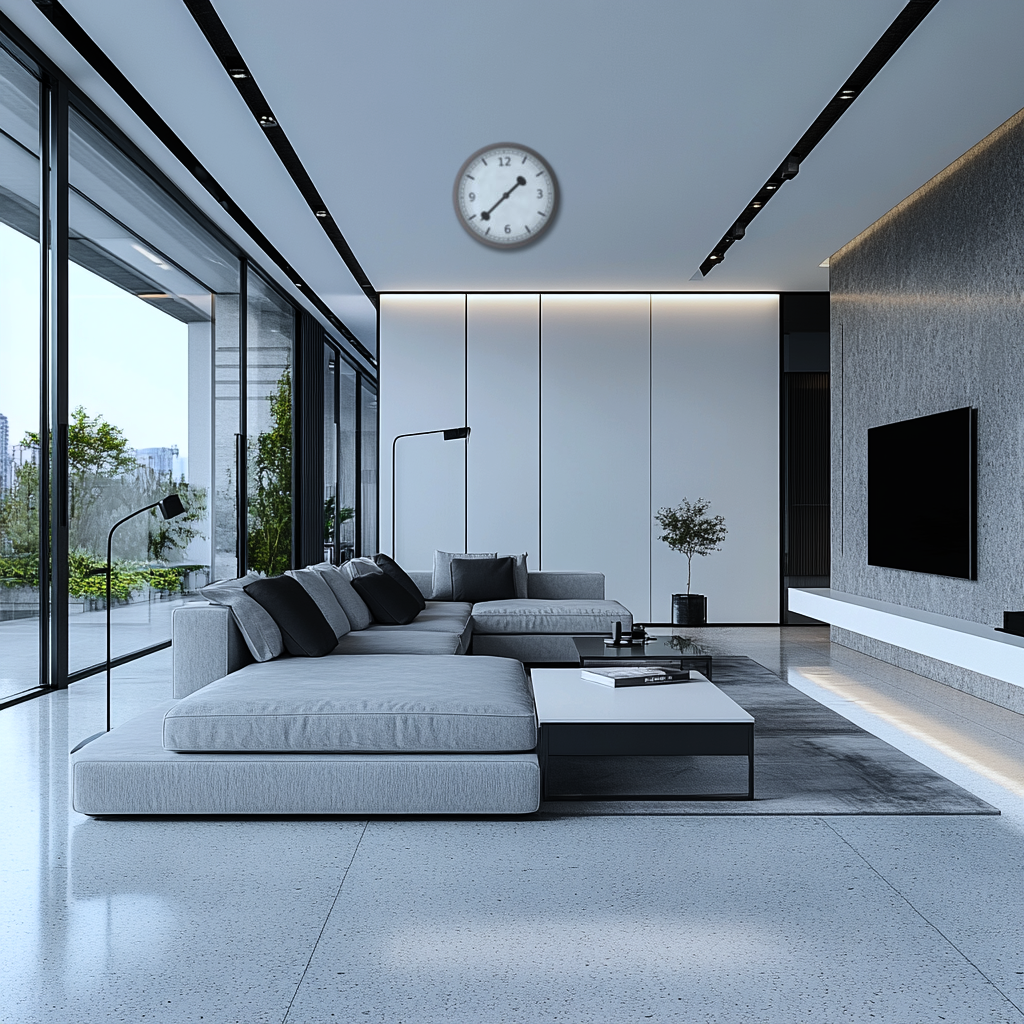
1h38
